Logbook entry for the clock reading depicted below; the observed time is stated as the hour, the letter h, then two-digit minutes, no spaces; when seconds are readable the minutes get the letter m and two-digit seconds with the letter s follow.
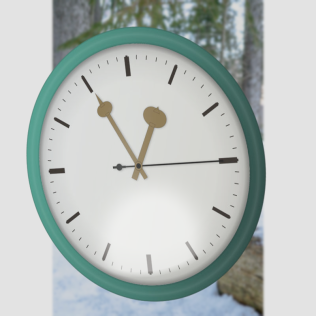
12h55m15s
